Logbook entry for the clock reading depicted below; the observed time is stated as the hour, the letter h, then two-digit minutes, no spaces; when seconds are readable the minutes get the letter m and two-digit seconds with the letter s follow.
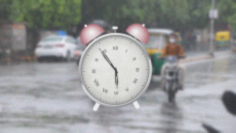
5h54
